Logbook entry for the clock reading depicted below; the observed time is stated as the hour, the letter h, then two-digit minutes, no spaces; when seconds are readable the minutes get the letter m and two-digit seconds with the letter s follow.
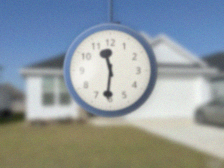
11h31
